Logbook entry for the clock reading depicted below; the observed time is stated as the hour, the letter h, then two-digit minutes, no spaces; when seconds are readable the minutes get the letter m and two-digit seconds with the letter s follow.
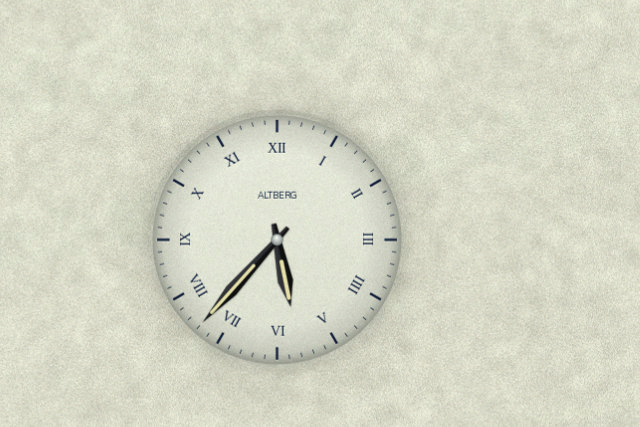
5h37
